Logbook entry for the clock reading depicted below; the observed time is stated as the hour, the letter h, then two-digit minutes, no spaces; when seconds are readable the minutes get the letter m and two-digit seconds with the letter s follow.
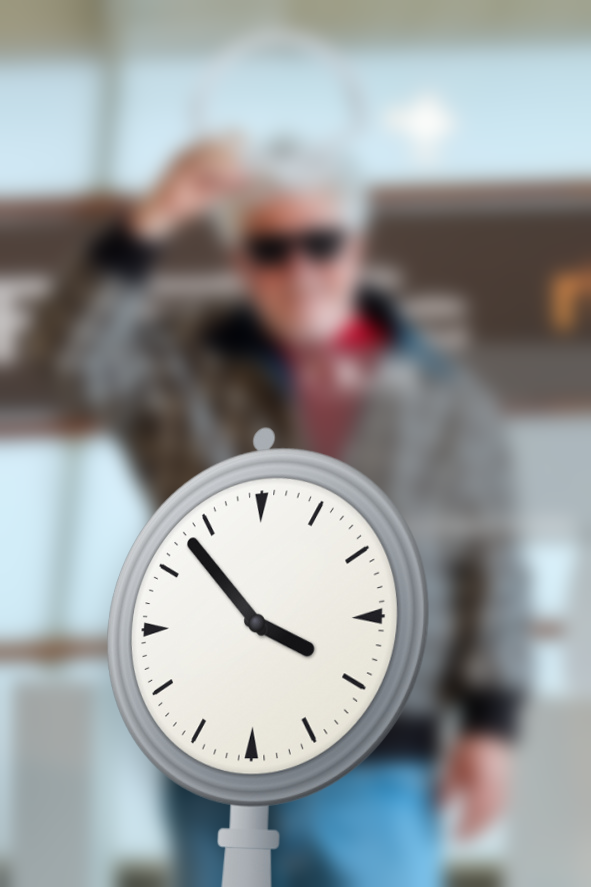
3h53
